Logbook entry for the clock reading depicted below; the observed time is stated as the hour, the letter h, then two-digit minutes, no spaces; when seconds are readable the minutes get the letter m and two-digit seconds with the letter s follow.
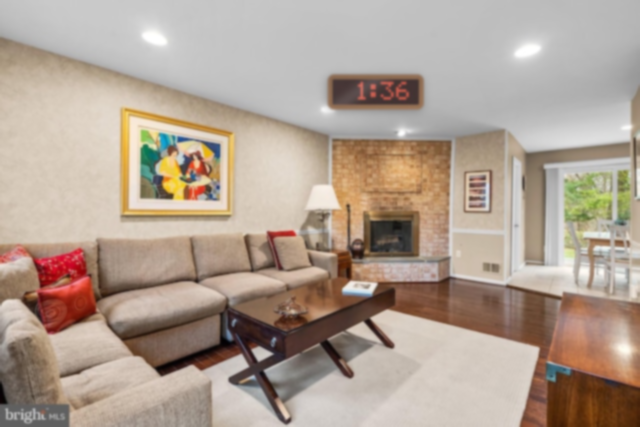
1h36
